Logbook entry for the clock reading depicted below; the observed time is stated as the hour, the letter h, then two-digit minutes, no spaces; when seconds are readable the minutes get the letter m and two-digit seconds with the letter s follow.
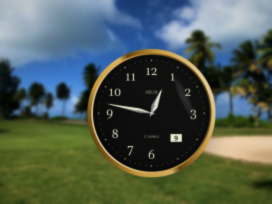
12h47
